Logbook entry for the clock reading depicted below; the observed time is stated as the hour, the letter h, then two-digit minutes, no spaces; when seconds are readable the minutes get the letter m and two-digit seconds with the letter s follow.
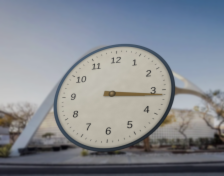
3h16
